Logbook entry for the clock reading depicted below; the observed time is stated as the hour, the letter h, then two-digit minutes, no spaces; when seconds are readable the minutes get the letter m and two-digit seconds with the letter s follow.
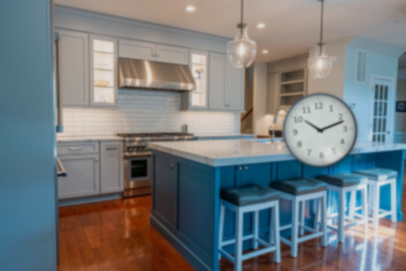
10h12
